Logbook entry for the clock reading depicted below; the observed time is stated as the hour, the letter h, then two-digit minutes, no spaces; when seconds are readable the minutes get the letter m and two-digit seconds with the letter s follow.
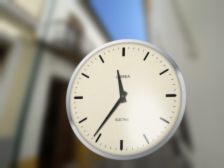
11h36
